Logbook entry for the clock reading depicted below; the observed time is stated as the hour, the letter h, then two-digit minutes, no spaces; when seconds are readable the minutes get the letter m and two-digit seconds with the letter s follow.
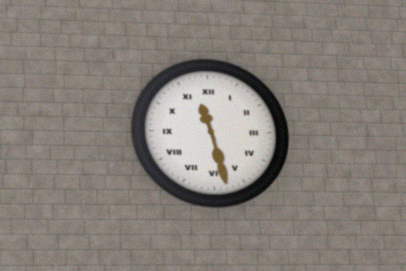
11h28
